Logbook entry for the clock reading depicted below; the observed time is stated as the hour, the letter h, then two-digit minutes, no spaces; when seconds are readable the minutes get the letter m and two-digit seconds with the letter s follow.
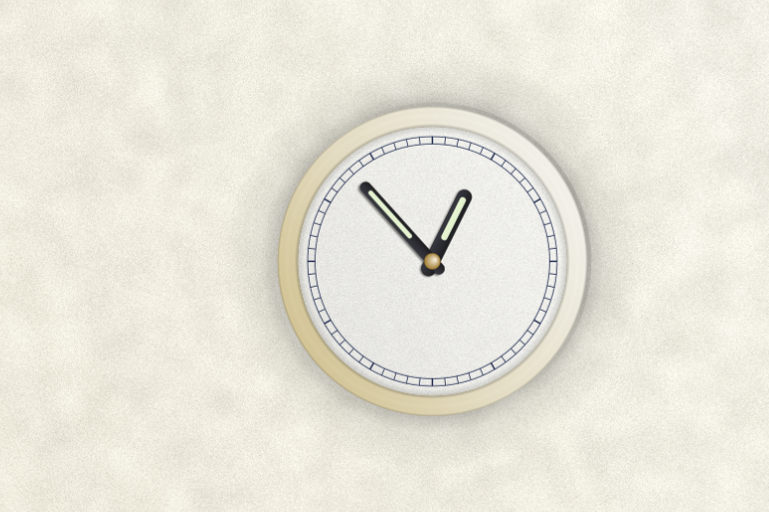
12h53
